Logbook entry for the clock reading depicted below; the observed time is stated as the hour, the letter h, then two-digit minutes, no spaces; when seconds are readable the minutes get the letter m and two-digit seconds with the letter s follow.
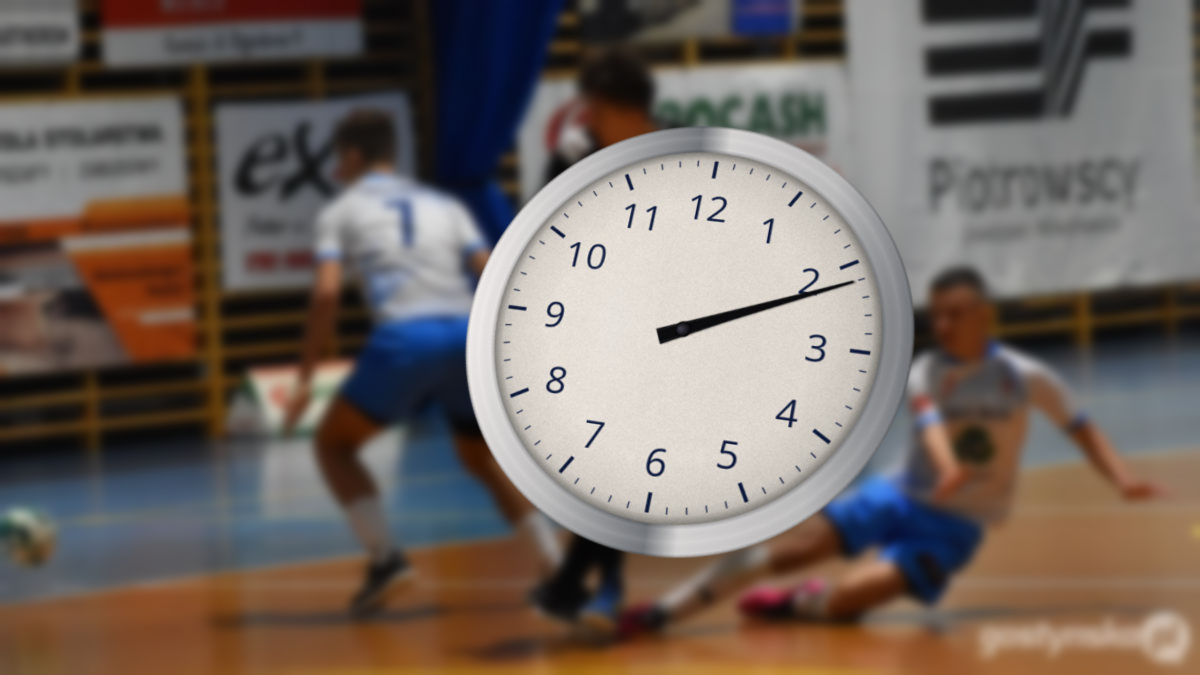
2h11
